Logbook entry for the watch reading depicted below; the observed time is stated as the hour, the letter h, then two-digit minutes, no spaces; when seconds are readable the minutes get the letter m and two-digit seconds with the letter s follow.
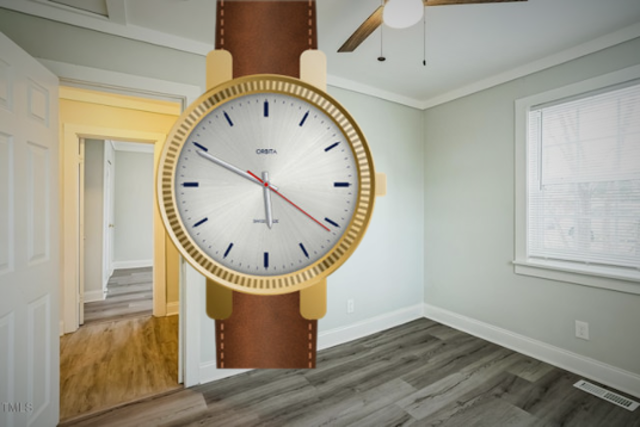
5h49m21s
